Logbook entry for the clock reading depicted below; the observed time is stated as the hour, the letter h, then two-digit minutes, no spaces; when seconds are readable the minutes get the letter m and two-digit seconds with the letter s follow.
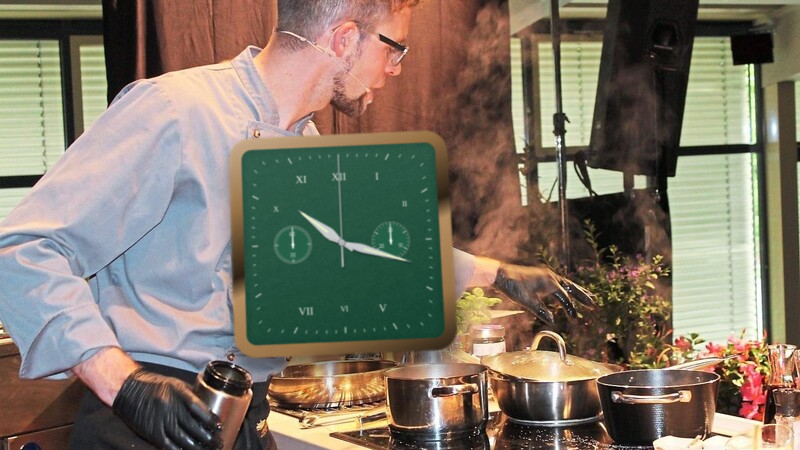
10h18
